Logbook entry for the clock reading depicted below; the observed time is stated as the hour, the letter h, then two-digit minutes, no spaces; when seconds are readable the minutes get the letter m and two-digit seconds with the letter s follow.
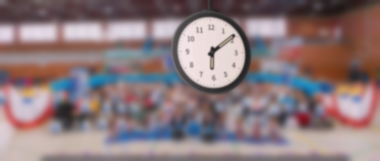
6h09
